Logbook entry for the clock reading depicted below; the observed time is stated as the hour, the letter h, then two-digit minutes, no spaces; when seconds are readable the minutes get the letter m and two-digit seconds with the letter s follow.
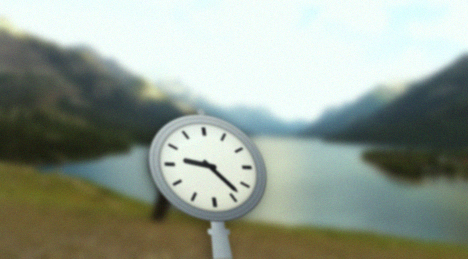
9h23
